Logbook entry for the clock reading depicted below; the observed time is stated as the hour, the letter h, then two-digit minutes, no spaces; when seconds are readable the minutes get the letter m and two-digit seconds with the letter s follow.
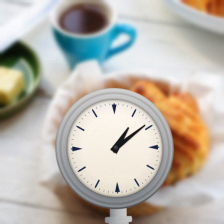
1h09
